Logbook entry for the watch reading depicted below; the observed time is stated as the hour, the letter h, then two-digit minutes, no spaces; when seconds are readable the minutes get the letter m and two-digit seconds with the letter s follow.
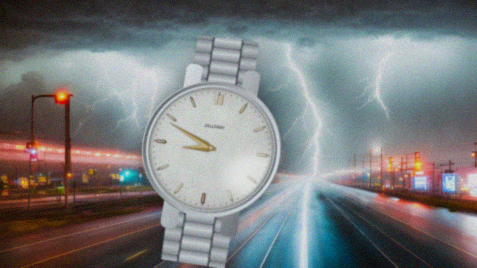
8h49
